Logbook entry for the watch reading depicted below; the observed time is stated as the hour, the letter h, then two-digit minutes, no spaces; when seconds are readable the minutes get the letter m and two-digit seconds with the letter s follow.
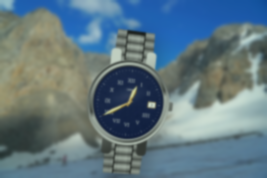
12h40
